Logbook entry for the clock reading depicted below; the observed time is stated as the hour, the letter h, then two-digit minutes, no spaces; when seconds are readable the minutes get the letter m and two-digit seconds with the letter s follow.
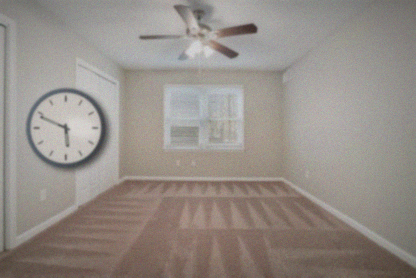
5h49
